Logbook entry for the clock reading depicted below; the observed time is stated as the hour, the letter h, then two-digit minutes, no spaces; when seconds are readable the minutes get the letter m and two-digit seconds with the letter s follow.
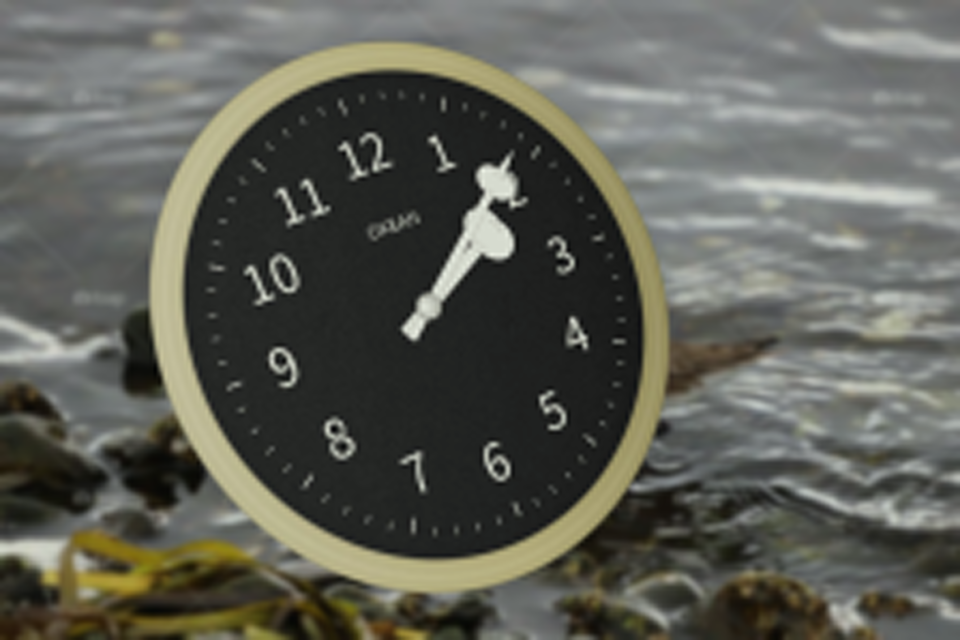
2h09
